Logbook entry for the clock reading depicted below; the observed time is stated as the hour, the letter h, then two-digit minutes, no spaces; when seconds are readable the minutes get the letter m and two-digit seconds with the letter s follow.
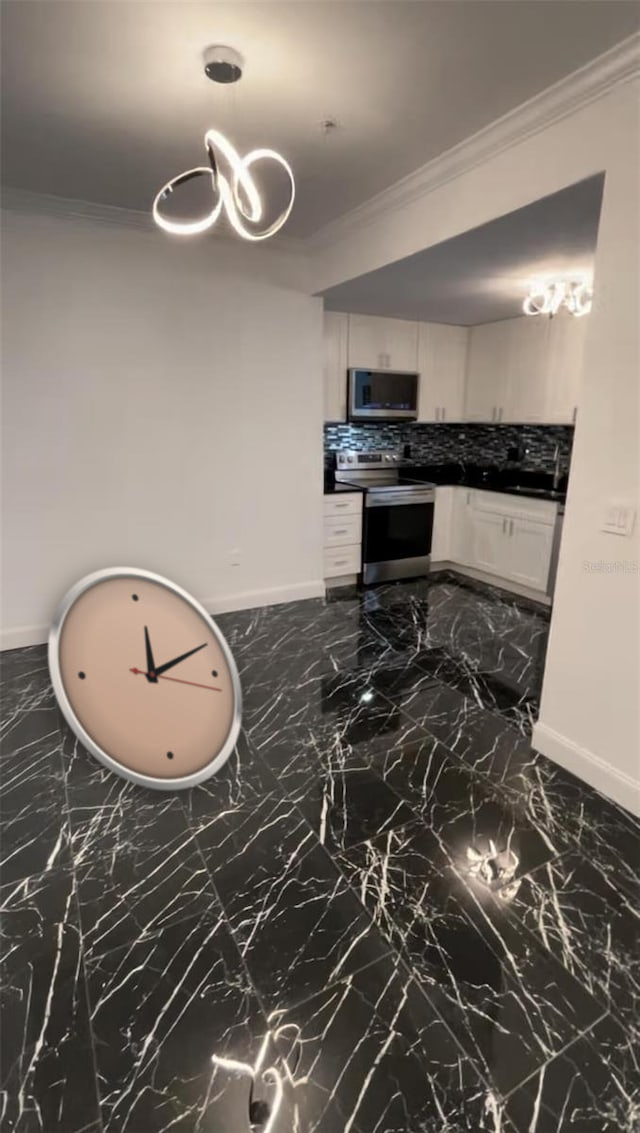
12h11m17s
